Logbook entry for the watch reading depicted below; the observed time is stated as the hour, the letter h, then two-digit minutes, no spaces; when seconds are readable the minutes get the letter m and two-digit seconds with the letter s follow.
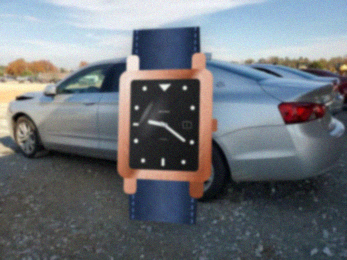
9h21
